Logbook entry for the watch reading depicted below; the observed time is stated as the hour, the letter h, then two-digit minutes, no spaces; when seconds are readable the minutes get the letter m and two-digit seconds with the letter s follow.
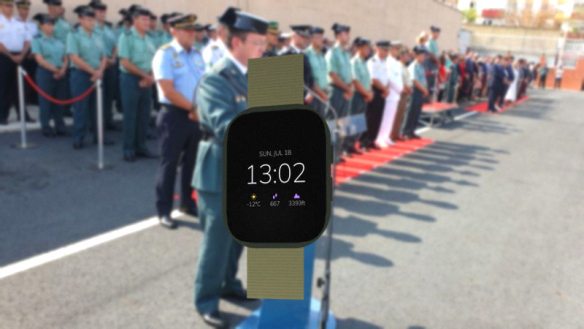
13h02
